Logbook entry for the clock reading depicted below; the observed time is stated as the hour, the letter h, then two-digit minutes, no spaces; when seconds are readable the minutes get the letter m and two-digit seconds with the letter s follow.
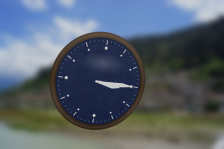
3h15
